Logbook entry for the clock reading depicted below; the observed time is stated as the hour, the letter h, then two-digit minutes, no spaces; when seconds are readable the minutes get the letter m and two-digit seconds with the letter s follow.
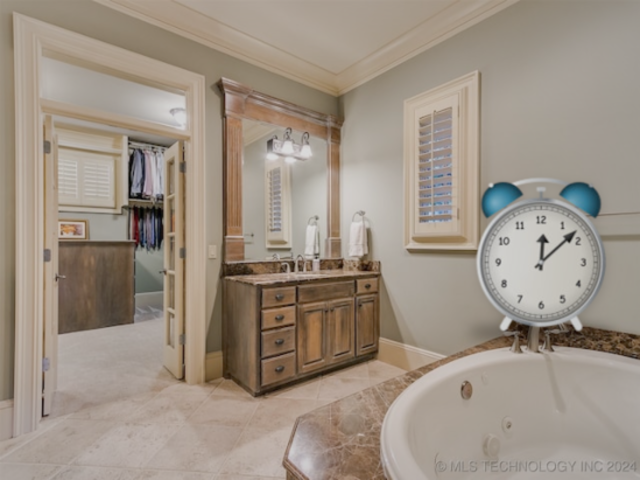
12h08
